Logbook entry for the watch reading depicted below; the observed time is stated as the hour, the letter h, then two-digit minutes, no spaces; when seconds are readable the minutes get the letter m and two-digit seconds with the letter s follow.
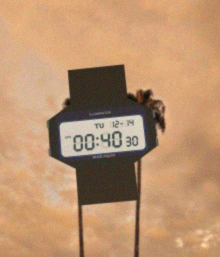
0h40m30s
